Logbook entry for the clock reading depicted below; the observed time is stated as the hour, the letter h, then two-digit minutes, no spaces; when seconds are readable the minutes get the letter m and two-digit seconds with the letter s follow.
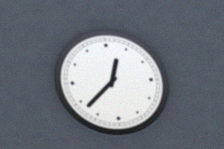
12h38
